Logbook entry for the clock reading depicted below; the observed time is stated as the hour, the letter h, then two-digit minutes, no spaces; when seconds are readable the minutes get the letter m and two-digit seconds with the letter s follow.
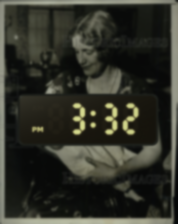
3h32
